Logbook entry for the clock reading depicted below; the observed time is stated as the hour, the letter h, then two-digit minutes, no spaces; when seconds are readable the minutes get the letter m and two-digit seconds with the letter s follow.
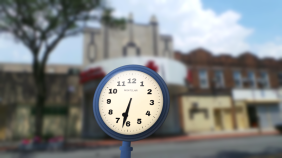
6h32
